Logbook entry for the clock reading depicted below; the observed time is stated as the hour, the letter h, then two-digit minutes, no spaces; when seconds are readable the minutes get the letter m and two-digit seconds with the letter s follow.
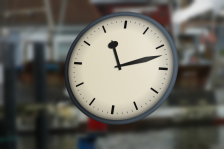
11h12
